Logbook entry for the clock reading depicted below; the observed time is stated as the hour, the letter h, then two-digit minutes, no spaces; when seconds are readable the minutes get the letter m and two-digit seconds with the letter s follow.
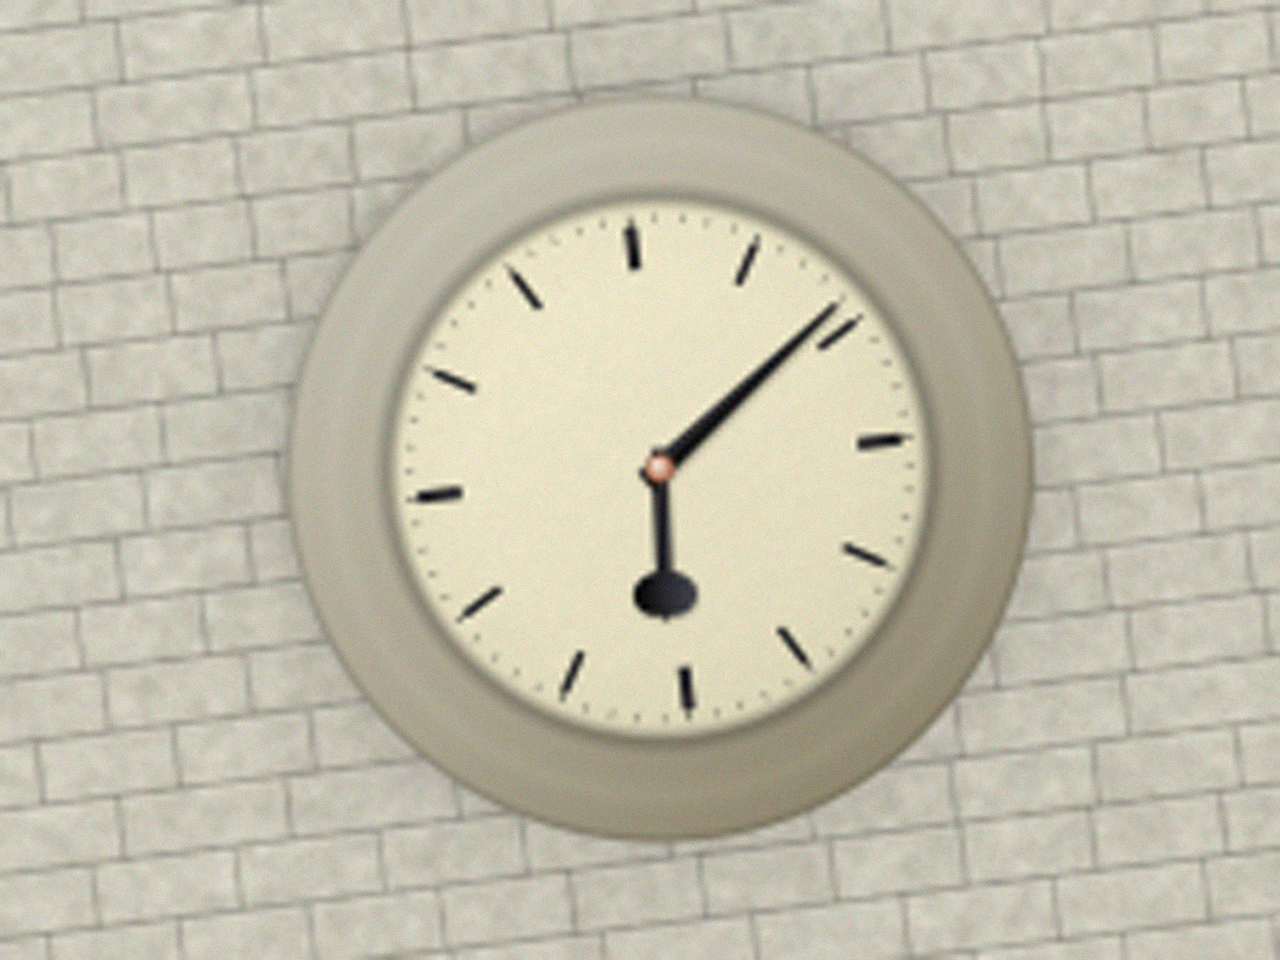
6h09
